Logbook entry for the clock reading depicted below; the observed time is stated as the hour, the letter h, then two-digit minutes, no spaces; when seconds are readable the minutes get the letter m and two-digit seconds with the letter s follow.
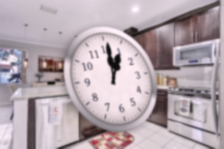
1h01
